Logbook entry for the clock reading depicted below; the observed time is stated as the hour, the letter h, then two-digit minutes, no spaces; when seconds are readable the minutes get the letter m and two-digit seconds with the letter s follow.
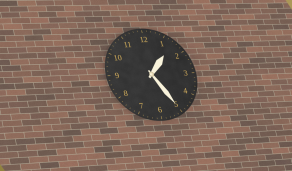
1h25
